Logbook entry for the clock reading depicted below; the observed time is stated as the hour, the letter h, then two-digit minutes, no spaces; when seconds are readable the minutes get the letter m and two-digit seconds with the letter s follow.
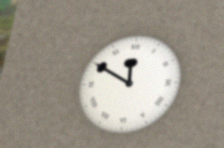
11h50
